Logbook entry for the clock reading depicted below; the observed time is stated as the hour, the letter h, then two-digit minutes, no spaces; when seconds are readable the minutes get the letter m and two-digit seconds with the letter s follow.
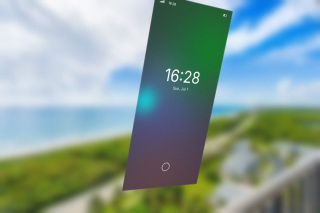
16h28
